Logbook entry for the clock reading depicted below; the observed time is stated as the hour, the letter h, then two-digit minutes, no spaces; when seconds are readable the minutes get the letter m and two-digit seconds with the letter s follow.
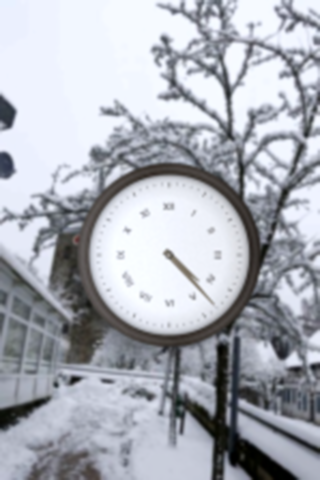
4h23
